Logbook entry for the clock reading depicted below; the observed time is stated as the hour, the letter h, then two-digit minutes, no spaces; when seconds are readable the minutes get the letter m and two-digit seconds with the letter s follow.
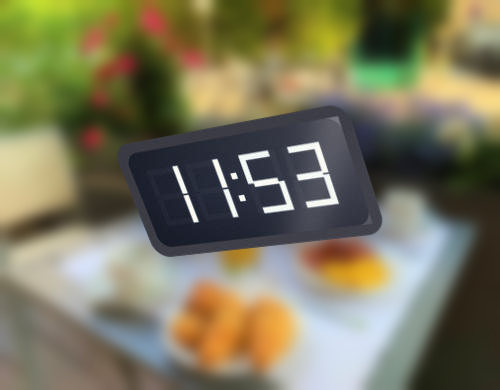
11h53
